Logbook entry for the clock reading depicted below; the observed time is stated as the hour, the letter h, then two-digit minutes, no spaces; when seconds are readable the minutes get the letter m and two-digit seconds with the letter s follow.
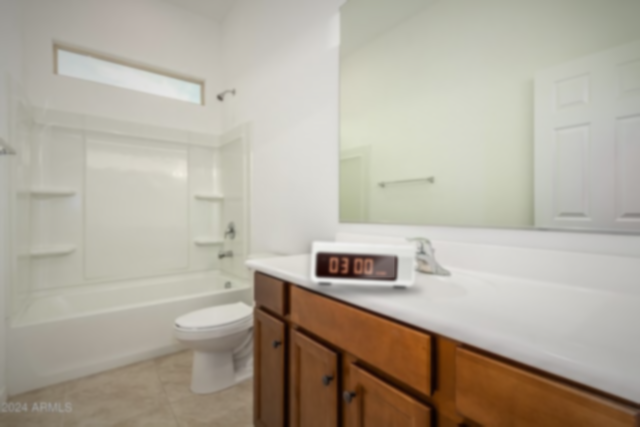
3h00
